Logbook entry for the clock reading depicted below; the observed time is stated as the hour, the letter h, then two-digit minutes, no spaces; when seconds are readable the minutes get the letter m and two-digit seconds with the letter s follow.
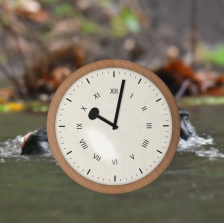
10h02
